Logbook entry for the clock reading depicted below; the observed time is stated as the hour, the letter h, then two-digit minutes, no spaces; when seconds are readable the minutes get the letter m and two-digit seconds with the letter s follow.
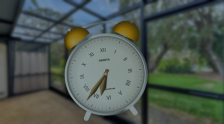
6h37
